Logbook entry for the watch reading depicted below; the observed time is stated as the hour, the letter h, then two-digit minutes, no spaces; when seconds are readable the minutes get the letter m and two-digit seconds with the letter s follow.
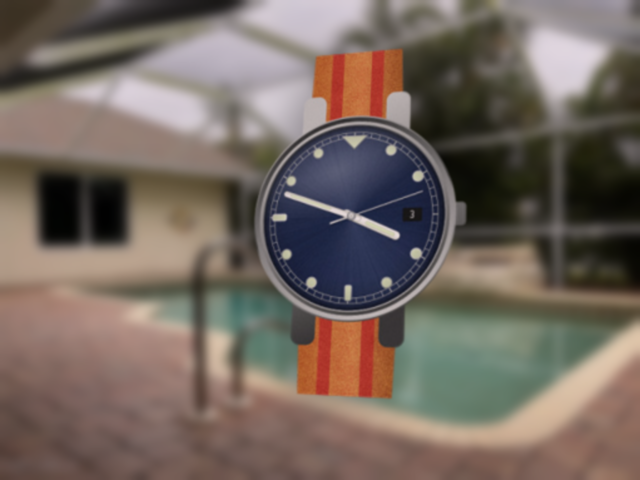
3h48m12s
